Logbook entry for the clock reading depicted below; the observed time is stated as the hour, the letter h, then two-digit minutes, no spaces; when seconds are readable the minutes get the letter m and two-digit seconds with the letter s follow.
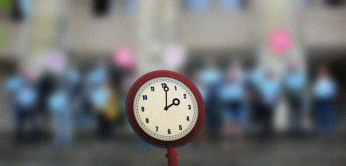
2h01
